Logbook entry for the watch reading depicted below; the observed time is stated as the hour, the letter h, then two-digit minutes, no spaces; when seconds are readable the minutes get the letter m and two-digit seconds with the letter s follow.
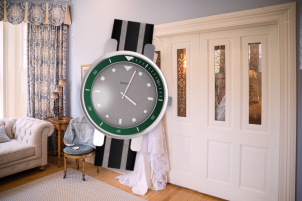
4h03
